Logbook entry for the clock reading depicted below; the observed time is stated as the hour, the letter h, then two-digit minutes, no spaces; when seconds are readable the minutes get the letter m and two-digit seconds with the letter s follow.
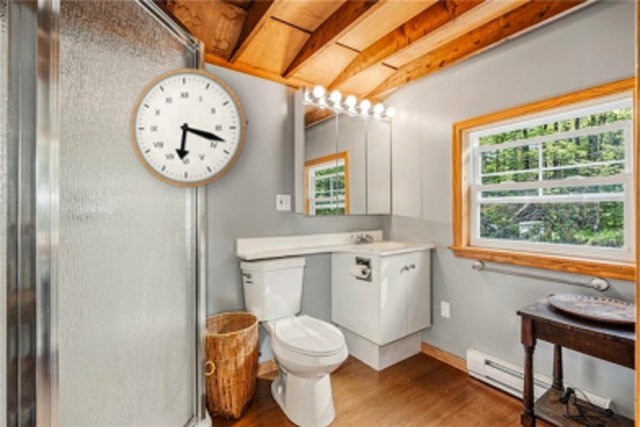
6h18
